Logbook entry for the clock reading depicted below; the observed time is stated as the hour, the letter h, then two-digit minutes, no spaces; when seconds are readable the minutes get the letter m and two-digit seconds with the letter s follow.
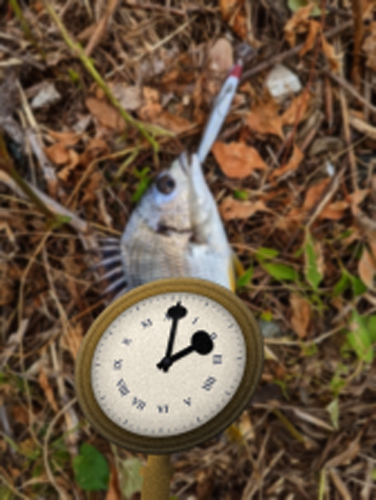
2h01
